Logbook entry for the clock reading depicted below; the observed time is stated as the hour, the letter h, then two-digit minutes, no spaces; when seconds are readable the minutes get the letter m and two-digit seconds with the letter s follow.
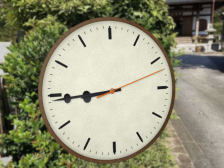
8h44m12s
